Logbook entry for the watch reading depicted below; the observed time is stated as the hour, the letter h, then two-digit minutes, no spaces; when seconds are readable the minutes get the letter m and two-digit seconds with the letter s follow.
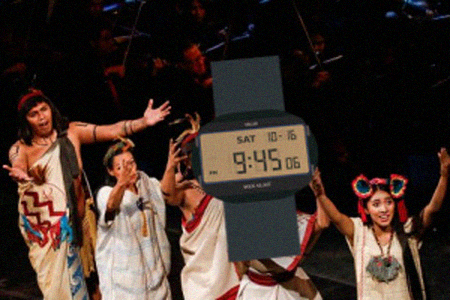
9h45m06s
